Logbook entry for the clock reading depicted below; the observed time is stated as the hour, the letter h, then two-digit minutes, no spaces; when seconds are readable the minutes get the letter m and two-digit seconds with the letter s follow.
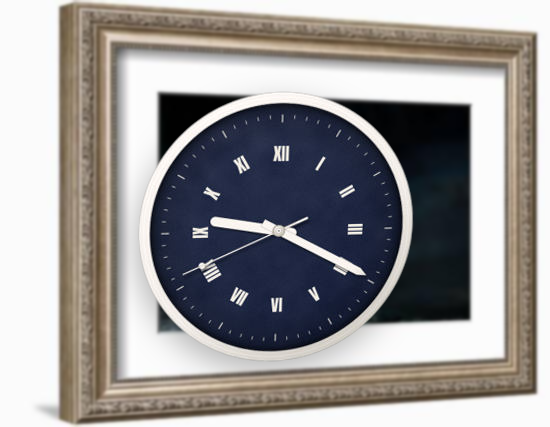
9h19m41s
